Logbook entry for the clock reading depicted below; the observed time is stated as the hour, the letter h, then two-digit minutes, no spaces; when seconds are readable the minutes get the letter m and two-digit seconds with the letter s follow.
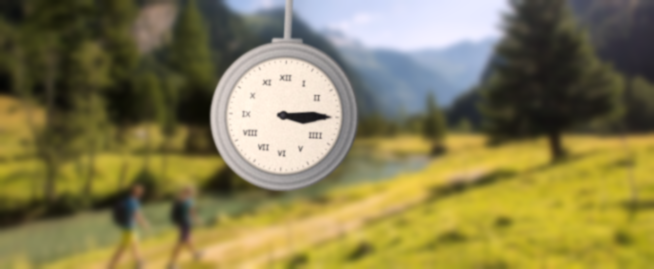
3h15
